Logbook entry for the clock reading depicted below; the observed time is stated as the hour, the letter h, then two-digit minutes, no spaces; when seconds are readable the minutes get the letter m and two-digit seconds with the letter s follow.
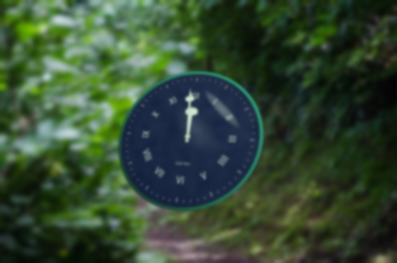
11h59
